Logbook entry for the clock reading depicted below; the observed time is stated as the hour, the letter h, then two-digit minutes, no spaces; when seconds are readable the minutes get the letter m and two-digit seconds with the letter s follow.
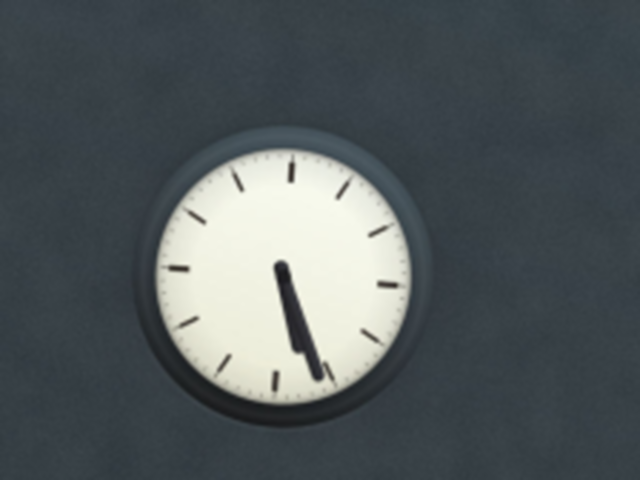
5h26
